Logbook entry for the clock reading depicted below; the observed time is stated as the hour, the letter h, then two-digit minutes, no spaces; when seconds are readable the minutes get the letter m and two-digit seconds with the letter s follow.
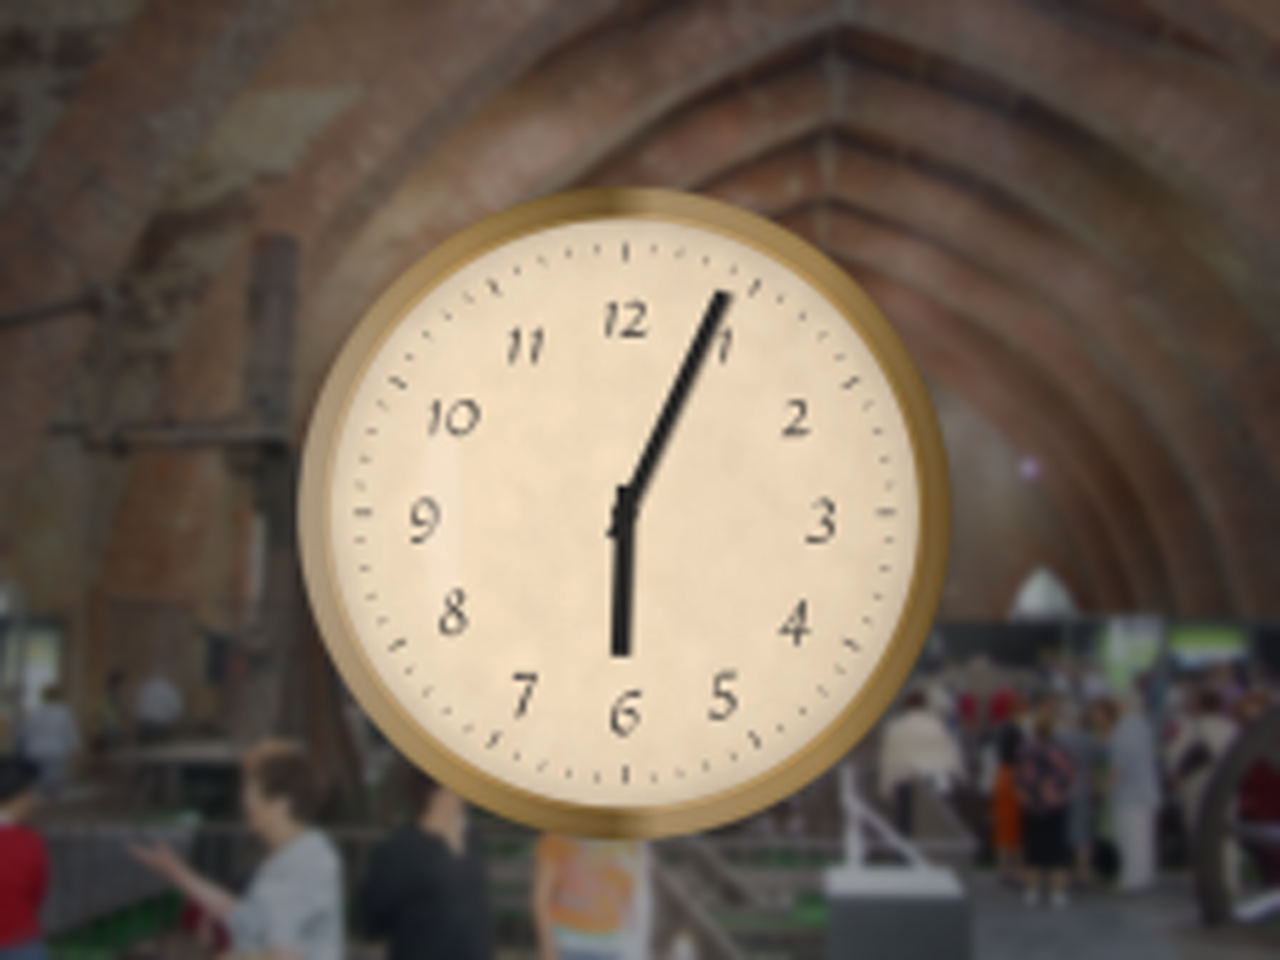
6h04
